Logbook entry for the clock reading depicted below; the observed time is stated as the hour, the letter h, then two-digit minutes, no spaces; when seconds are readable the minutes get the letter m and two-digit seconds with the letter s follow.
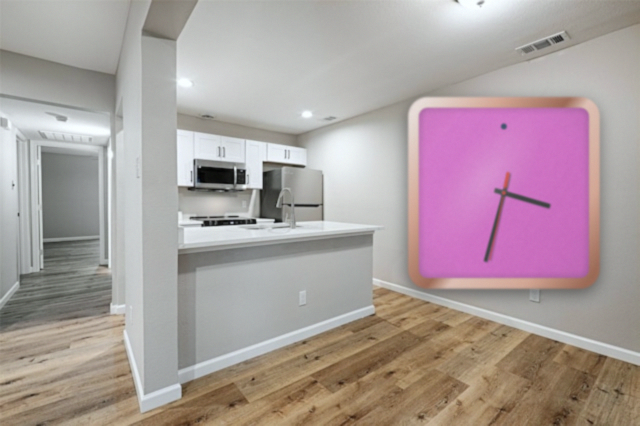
3h32m32s
